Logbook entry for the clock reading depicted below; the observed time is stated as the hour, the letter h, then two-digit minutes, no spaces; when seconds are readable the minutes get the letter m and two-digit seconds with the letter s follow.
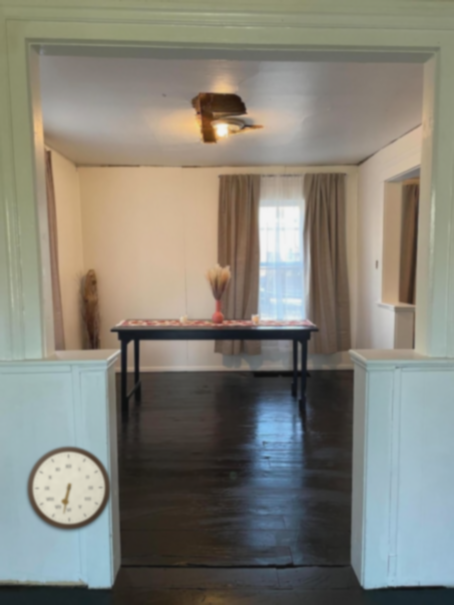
6h32
